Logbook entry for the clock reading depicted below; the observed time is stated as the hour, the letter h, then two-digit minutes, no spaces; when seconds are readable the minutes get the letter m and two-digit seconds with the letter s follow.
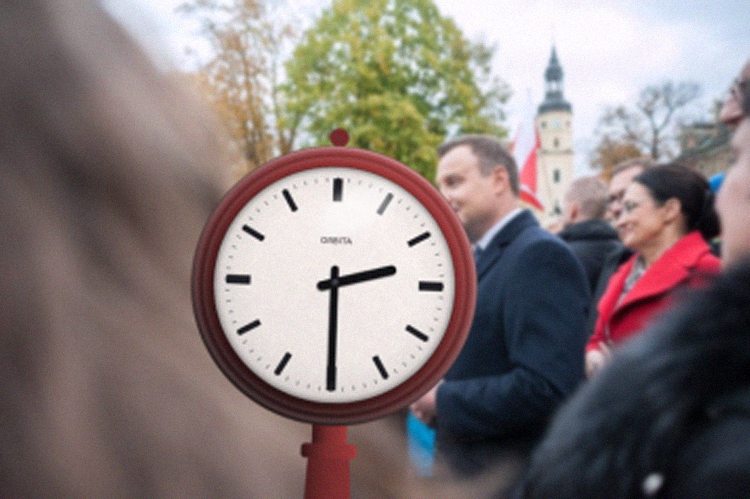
2h30
